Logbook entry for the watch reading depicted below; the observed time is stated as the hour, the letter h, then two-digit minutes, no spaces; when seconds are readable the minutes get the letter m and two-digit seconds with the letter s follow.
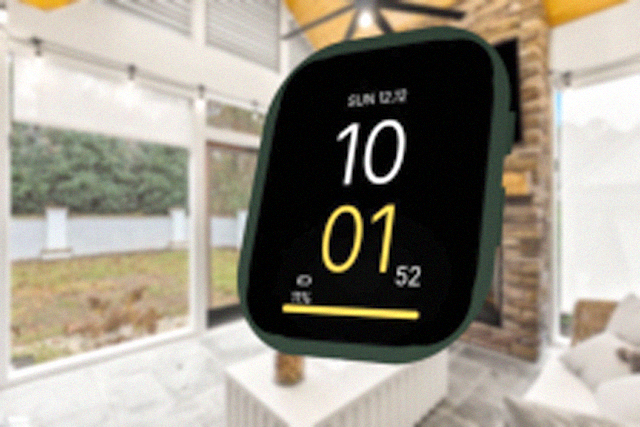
10h01m52s
